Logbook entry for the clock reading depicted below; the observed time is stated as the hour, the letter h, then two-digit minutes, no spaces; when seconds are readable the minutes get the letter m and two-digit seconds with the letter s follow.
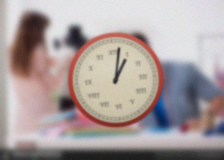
1h02
